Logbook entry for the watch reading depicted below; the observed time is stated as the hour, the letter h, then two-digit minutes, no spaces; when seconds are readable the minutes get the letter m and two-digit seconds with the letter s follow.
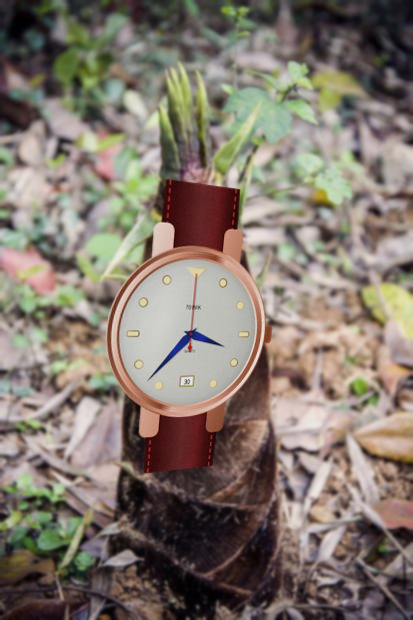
3h37m00s
